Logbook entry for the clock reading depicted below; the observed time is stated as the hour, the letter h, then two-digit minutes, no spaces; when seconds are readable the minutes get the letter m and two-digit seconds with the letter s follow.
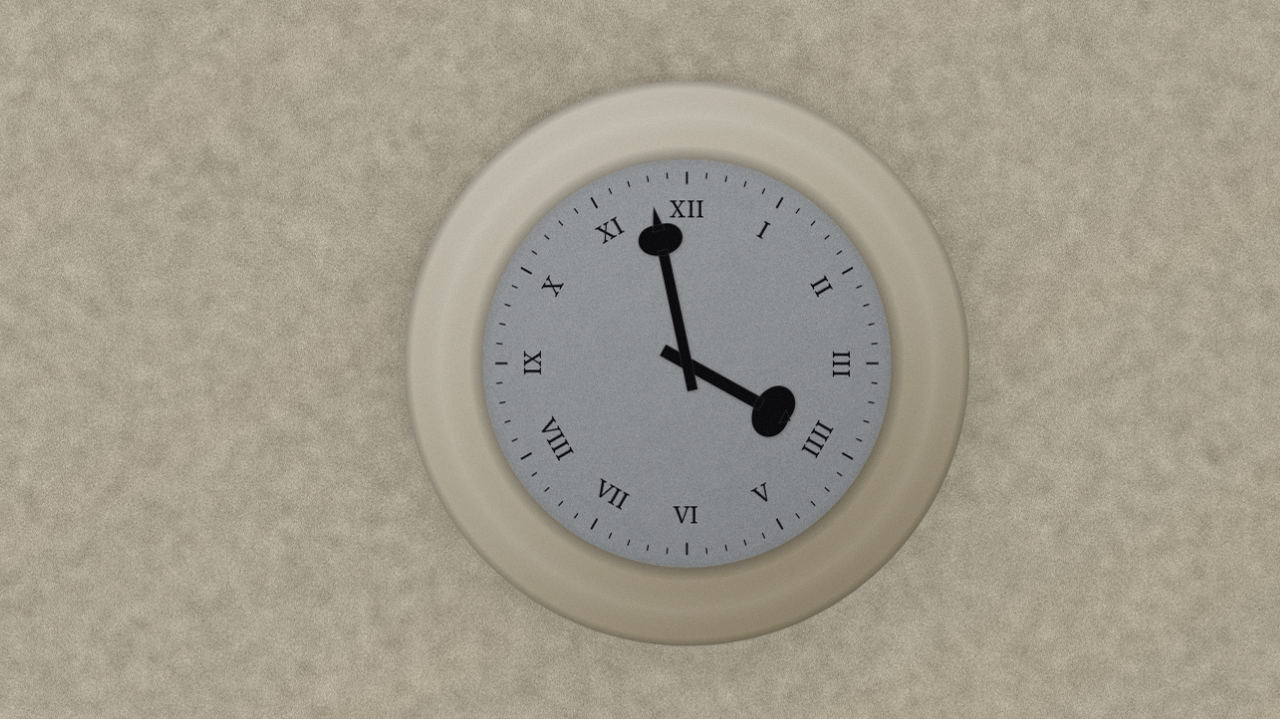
3h58
